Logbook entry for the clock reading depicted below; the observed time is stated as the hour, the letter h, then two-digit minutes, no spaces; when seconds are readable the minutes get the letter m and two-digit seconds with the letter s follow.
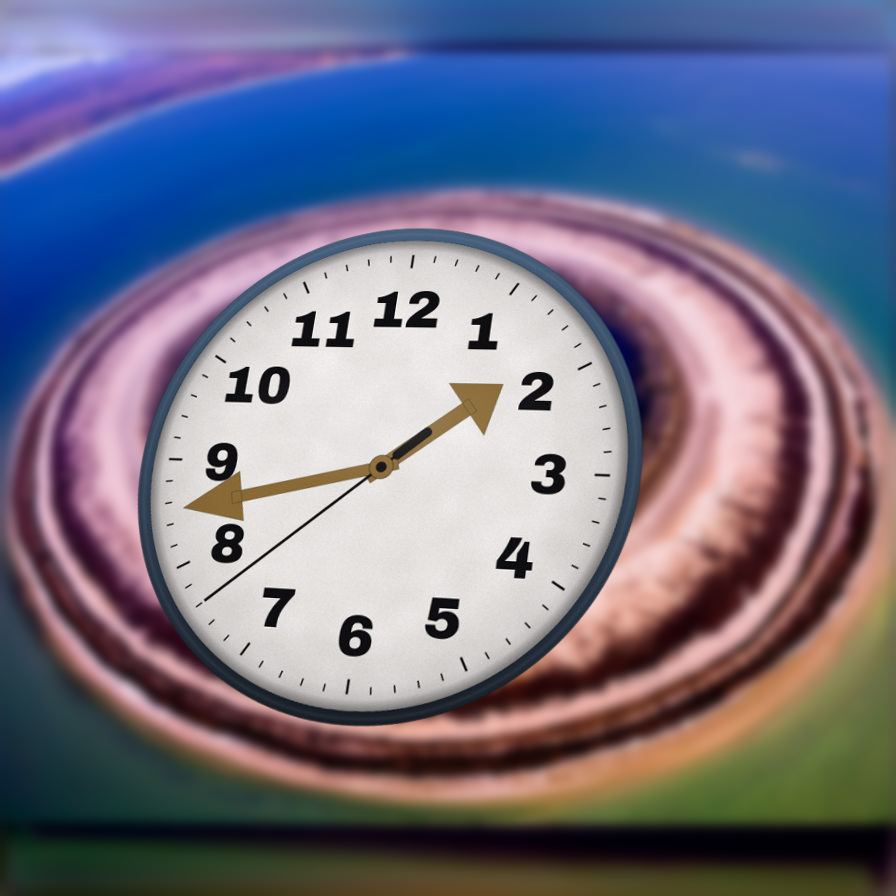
1h42m38s
